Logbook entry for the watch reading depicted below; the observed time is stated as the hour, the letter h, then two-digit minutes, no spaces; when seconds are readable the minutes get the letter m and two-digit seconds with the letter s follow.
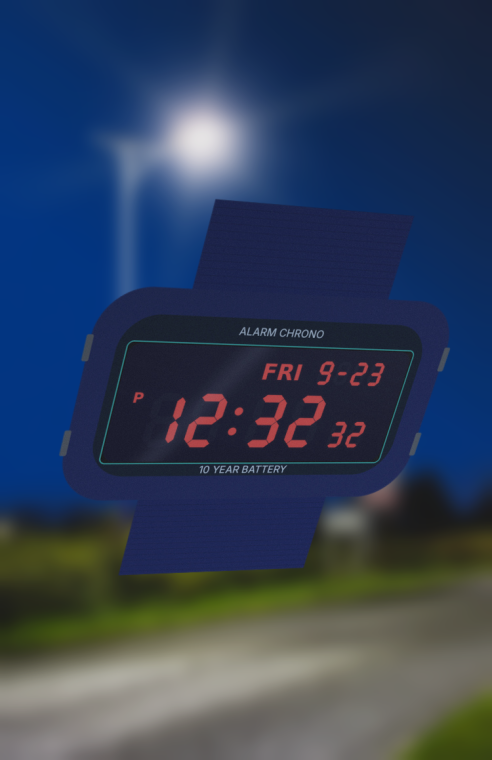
12h32m32s
